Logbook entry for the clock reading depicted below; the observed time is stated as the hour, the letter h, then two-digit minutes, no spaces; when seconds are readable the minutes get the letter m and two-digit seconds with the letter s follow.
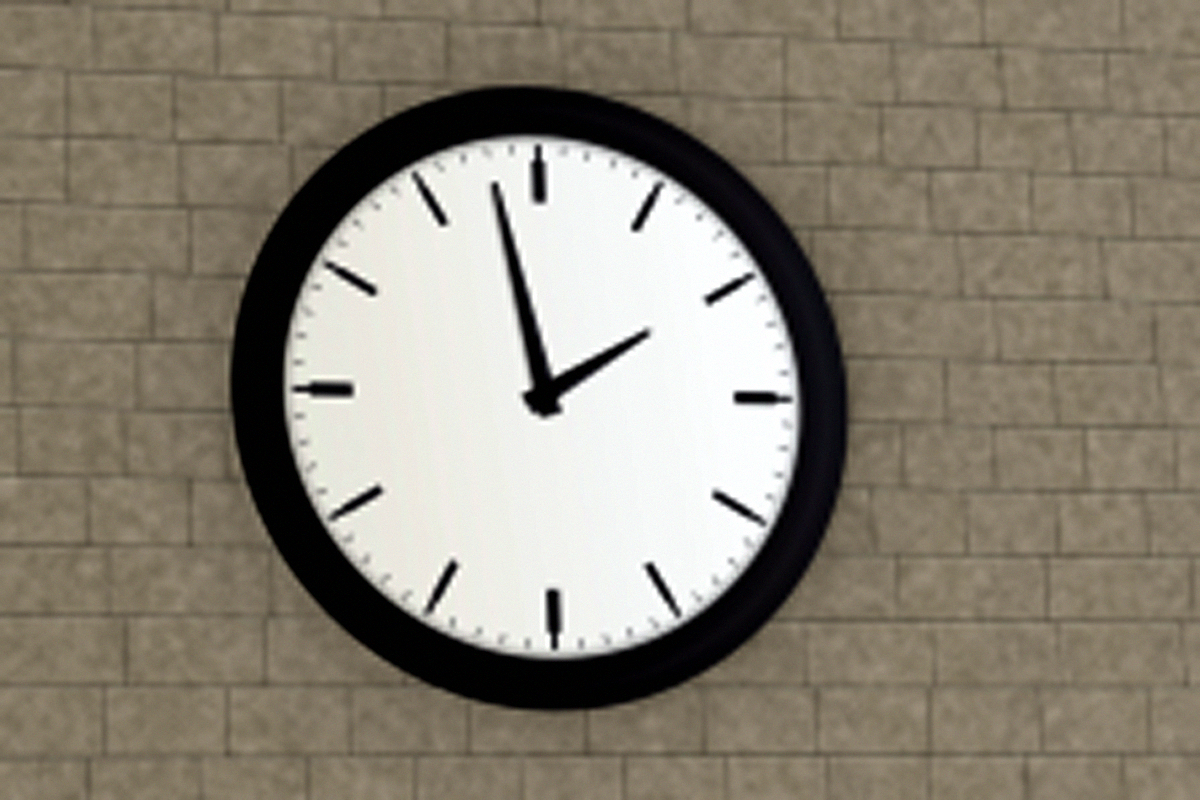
1h58
